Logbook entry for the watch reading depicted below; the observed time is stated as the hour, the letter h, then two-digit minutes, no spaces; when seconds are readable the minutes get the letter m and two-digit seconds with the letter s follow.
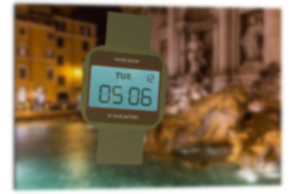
5h06
